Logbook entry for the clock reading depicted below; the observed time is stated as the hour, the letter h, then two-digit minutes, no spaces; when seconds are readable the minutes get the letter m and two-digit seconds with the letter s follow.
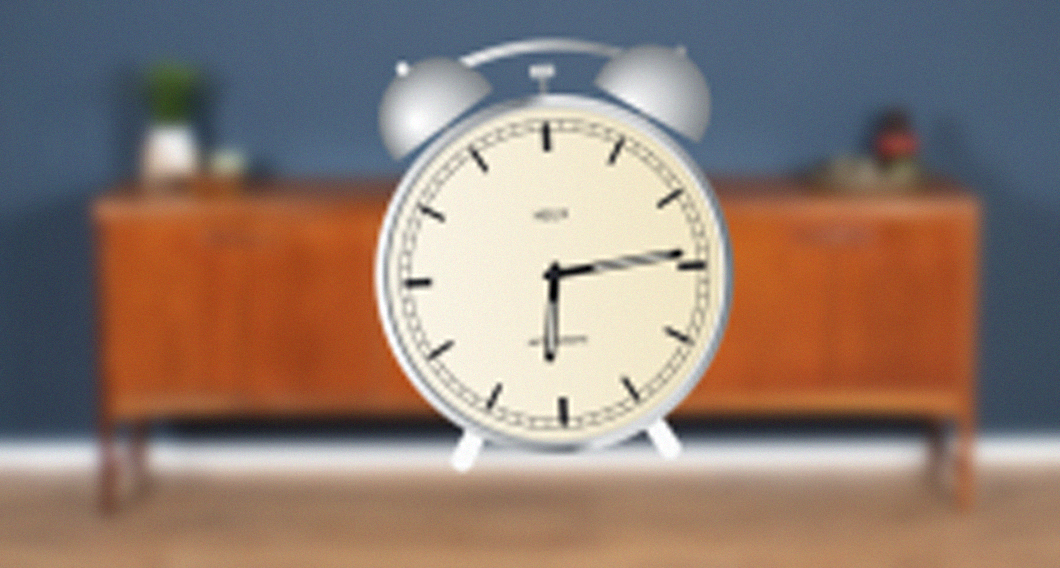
6h14
